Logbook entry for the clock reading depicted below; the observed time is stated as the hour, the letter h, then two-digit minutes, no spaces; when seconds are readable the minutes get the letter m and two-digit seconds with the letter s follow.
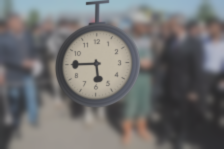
5h45
